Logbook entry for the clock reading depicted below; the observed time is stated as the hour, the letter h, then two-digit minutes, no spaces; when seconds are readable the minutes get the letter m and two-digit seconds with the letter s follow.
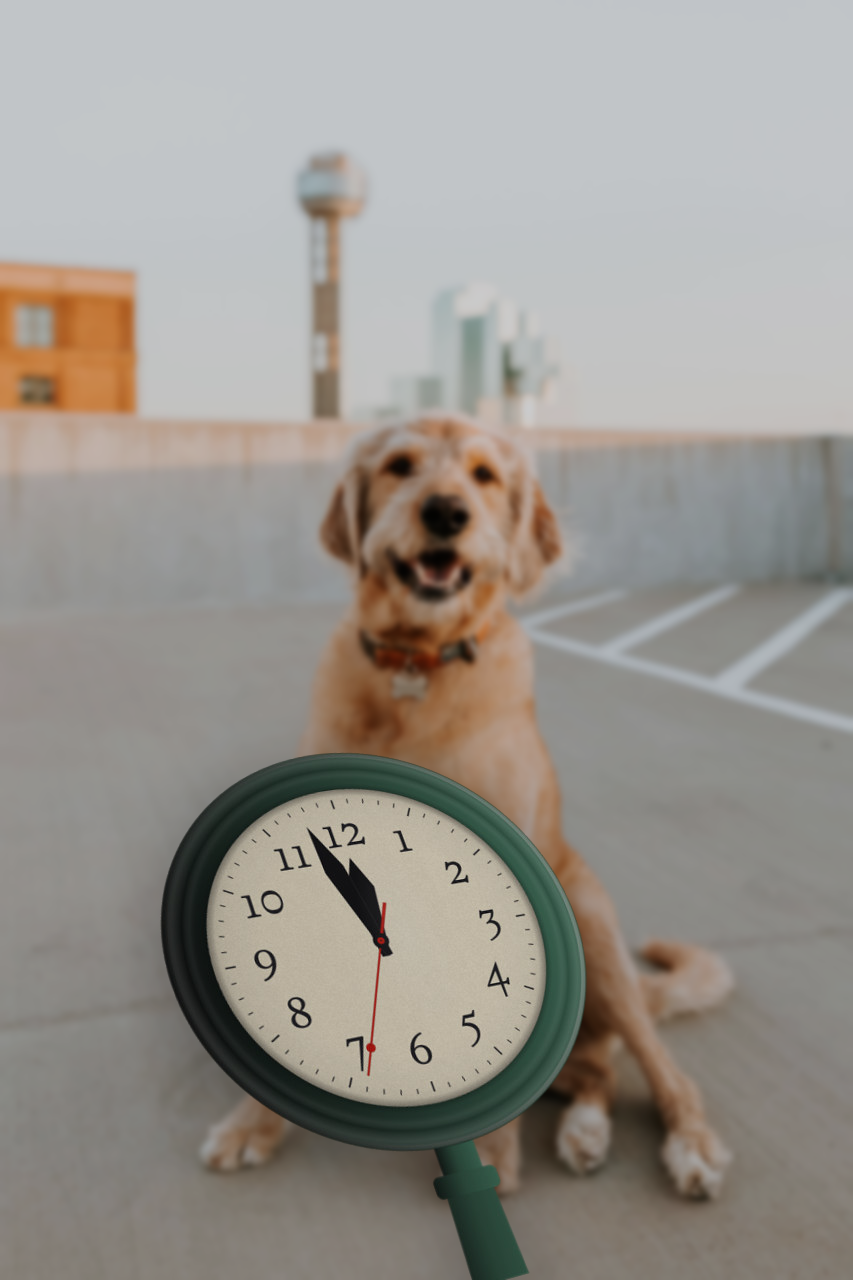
11h57m34s
